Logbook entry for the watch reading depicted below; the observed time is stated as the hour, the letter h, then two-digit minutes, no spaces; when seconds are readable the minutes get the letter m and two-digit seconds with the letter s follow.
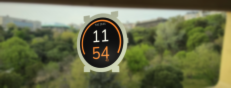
11h54
